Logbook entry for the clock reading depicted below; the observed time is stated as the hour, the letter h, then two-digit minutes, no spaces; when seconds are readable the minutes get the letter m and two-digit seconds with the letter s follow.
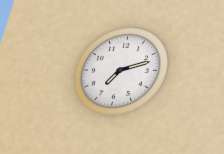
7h12
